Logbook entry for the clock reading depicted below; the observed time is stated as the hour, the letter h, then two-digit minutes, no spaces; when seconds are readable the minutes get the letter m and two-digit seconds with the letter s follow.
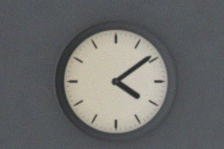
4h09
